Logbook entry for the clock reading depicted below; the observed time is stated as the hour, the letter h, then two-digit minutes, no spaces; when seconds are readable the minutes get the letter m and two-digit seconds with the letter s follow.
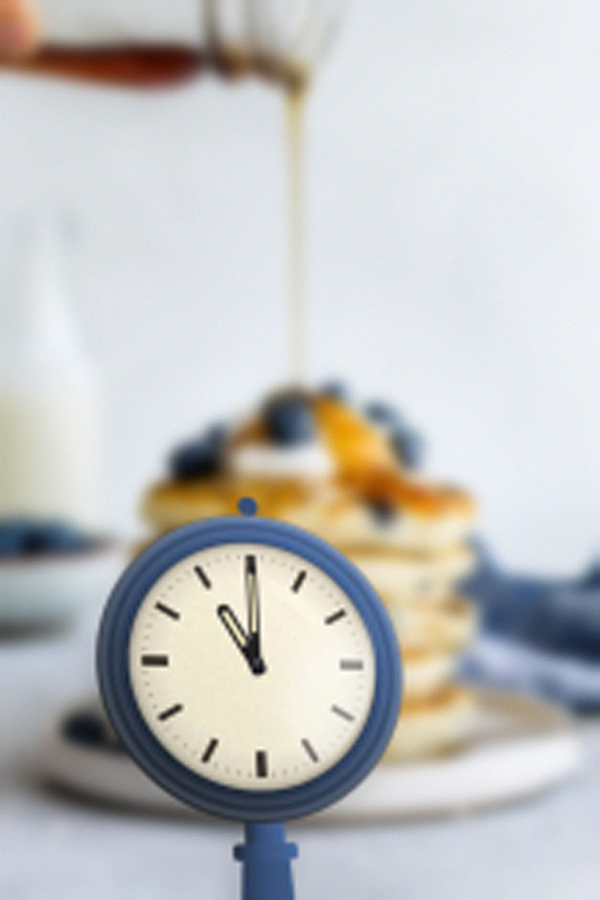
11h00
